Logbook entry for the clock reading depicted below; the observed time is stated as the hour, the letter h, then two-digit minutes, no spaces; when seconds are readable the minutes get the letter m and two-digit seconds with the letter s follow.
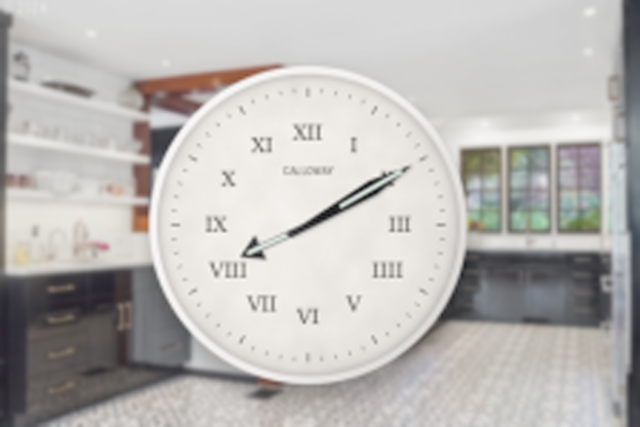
8h10
